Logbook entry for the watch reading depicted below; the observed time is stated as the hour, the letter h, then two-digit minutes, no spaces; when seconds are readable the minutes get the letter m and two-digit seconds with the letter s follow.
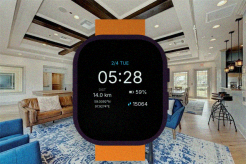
5h28
